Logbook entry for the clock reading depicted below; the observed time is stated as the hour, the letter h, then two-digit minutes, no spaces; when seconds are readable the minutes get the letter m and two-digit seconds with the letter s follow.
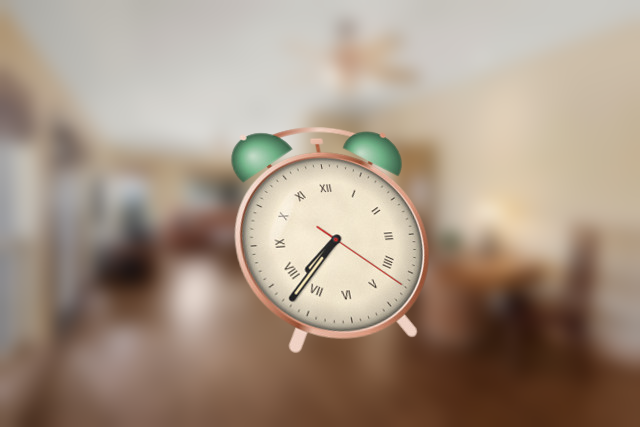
7h37m22s
